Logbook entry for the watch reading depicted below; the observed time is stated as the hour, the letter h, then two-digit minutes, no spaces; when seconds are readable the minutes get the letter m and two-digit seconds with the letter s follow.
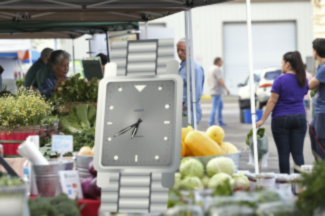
6h40
